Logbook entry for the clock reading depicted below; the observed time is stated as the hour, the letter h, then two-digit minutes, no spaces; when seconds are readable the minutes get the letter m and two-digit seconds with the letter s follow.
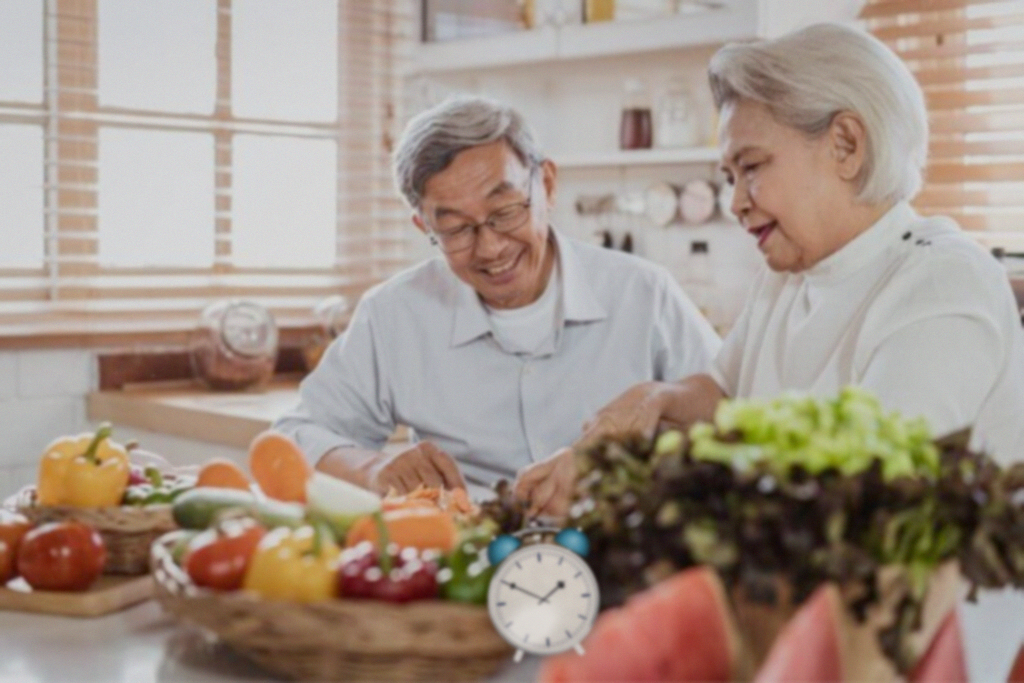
1h50
